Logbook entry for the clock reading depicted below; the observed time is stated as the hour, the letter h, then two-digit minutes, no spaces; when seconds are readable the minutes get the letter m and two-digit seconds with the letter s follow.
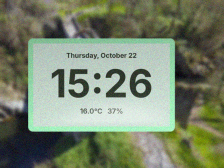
15h26
